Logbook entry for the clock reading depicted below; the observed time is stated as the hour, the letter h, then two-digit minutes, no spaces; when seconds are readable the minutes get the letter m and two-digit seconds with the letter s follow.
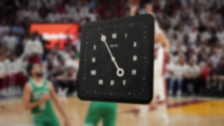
4h55
